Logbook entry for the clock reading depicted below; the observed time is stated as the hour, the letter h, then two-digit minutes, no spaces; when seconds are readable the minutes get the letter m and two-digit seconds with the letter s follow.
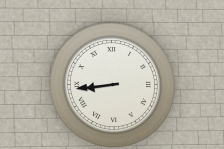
8h44
